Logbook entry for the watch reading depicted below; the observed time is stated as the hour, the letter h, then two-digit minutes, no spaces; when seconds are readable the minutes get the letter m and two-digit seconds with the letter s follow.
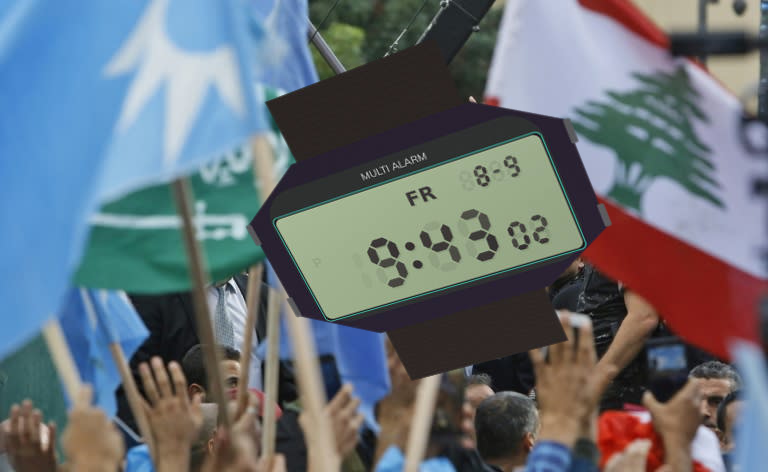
9h43m02s
